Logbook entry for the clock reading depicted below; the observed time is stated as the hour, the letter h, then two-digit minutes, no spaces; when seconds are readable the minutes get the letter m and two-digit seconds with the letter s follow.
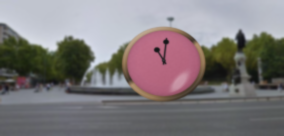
11h01
